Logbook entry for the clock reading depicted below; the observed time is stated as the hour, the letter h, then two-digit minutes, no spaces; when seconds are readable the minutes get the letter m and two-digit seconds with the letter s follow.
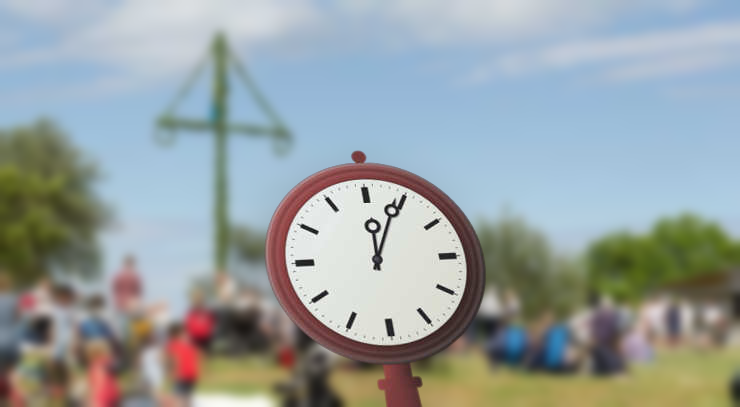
12h04
